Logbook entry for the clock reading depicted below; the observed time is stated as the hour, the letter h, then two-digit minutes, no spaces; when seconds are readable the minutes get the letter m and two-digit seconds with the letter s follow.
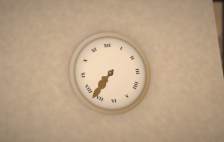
7h37
